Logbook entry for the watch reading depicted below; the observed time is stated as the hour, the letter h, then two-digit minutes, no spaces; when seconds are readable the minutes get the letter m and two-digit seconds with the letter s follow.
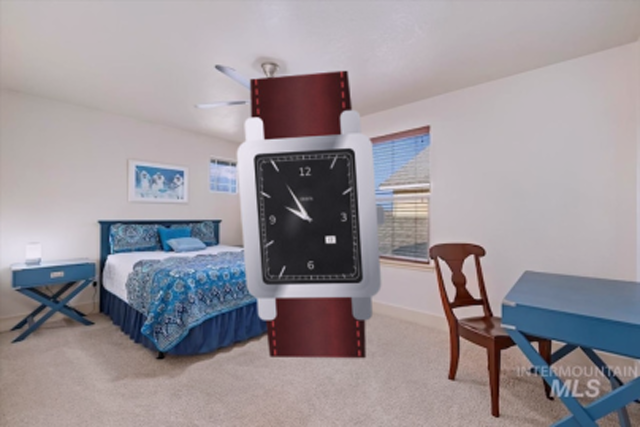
9h55
